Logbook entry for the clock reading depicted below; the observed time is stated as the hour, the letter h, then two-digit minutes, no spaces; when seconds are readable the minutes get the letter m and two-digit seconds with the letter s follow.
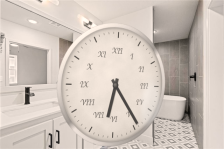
6h24
